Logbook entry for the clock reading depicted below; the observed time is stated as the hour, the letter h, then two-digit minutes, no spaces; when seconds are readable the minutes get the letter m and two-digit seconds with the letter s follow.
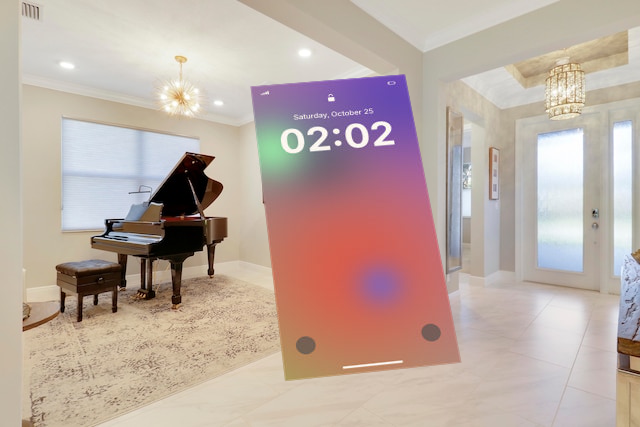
2h02
